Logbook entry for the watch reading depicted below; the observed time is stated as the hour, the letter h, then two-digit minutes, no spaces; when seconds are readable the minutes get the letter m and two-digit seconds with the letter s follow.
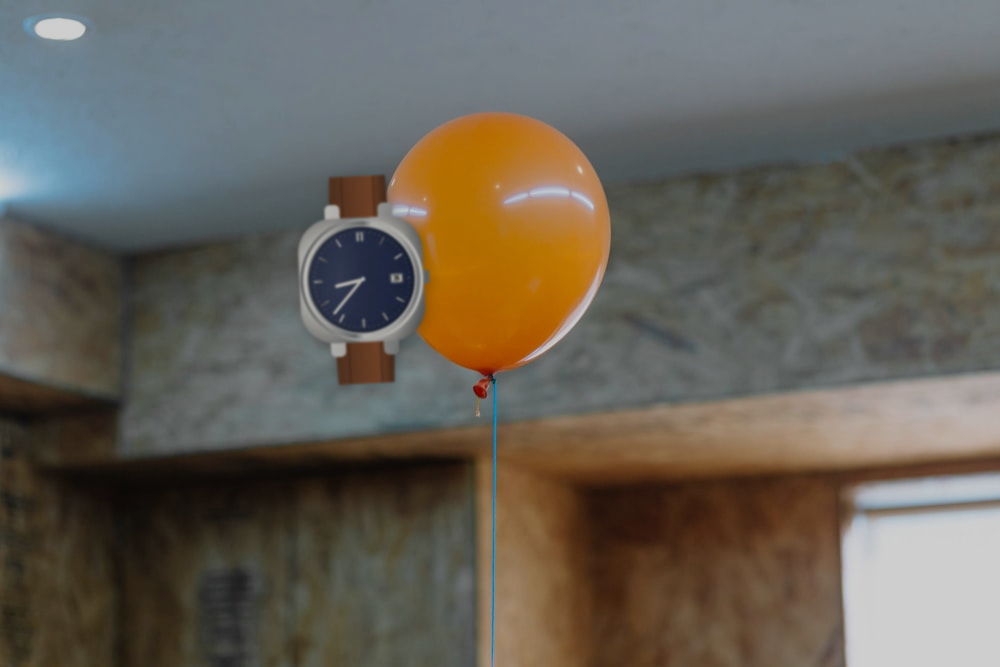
8h37
